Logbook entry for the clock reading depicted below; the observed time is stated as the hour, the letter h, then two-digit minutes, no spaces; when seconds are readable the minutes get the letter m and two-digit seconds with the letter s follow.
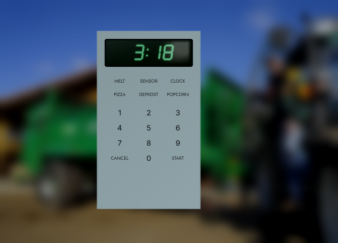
3h18
